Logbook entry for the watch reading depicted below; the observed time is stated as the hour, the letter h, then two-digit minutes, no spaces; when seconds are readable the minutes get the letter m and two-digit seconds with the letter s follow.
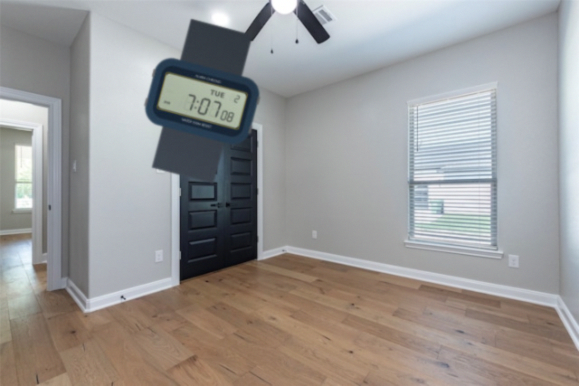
7h07m08s
